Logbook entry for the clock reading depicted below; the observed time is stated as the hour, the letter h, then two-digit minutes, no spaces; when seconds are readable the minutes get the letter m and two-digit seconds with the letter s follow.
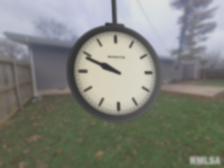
9h49
